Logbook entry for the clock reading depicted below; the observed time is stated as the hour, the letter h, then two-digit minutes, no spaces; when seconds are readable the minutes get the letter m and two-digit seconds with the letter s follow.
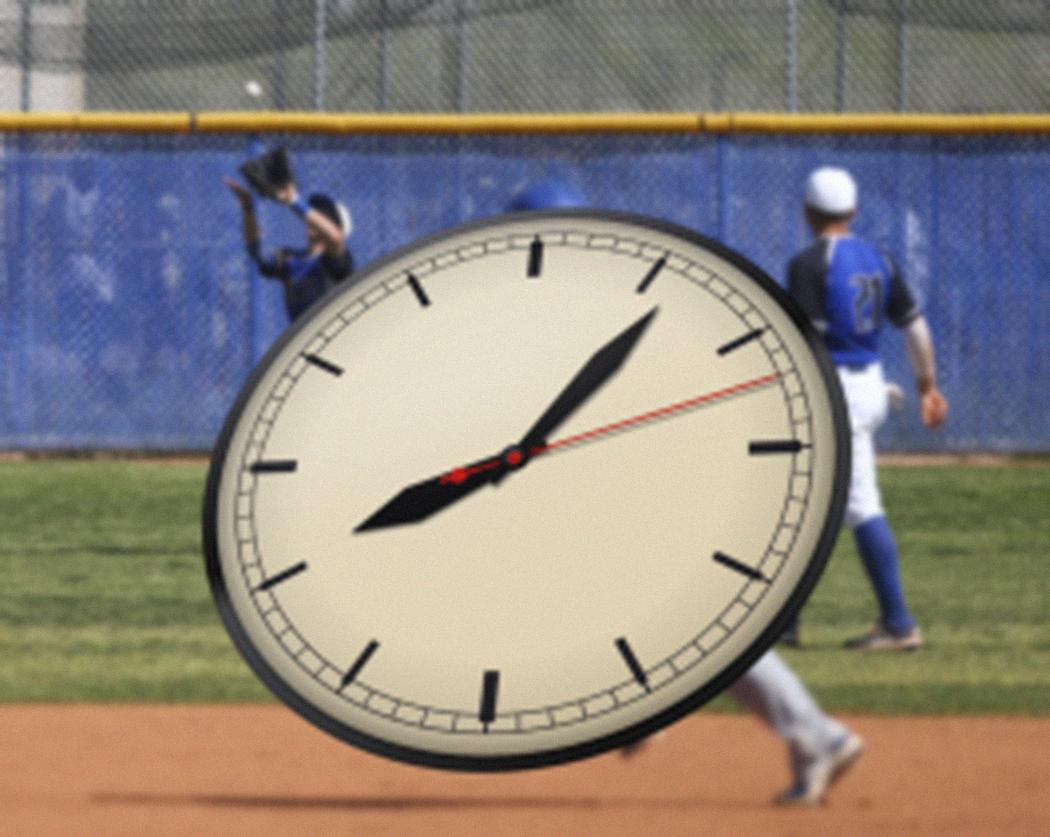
8h06m12s
